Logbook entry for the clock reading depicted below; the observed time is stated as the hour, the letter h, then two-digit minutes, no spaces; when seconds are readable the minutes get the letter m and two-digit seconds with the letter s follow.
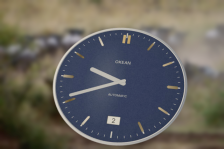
9h41
